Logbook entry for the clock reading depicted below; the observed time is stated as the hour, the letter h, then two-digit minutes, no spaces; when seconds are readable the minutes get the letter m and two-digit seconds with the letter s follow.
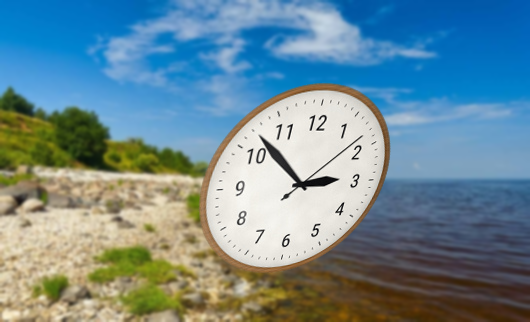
2h52m08s
